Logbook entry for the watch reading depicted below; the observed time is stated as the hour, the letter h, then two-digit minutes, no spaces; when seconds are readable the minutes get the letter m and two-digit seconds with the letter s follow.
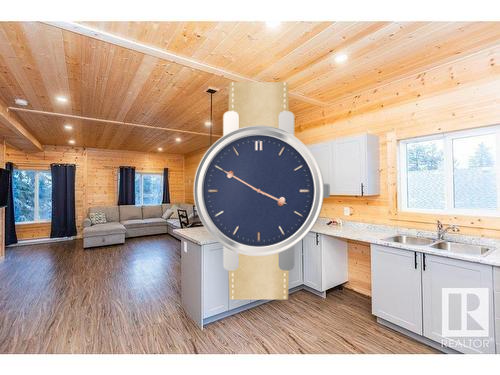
3h50
